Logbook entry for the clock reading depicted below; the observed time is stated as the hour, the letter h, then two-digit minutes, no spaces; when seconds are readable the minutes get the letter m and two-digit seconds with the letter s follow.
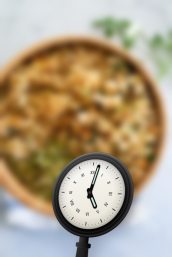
5h02
